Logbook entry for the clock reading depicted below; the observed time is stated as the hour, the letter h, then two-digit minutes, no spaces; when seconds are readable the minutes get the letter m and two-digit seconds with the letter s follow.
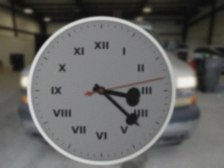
3h22m13s
